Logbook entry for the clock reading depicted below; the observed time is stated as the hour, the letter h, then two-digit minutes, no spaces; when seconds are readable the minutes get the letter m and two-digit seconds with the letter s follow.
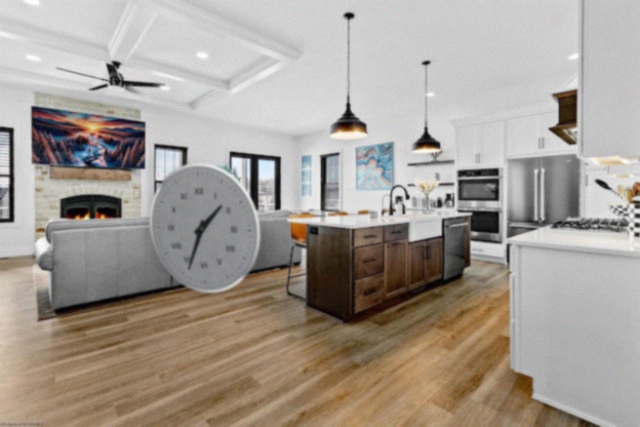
1h34
